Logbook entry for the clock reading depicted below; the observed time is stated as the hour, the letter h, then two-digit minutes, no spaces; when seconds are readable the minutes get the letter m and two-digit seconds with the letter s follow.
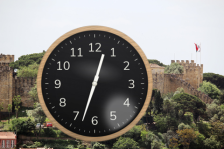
12h33
